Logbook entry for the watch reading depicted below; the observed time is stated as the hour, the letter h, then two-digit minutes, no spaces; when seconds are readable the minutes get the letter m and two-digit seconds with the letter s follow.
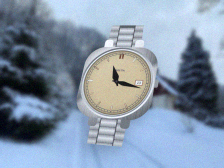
11h17
